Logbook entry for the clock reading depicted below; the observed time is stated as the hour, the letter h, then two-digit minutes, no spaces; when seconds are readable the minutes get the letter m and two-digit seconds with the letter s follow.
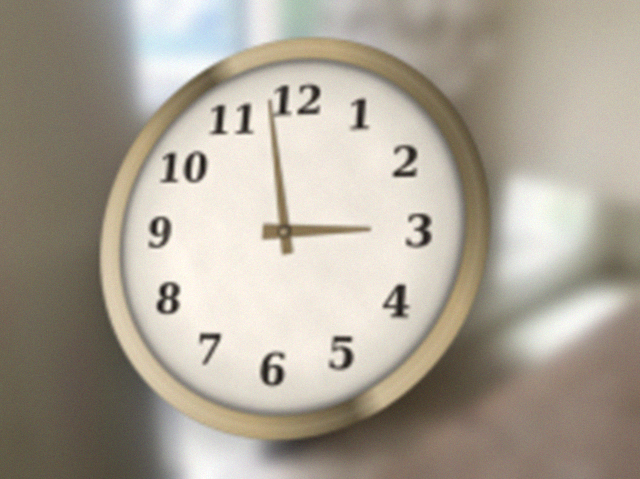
2h58
